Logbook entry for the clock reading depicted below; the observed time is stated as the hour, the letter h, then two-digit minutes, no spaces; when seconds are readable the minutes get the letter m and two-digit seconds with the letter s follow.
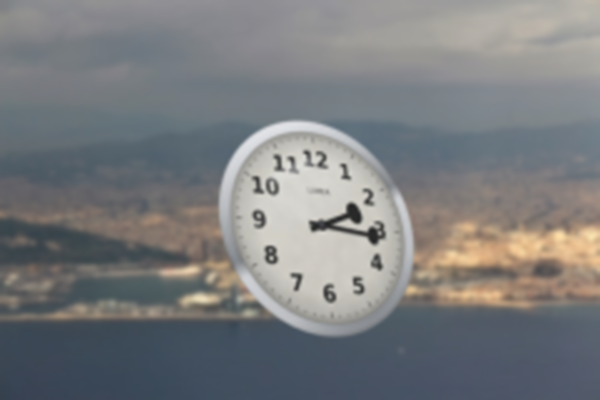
2h16
